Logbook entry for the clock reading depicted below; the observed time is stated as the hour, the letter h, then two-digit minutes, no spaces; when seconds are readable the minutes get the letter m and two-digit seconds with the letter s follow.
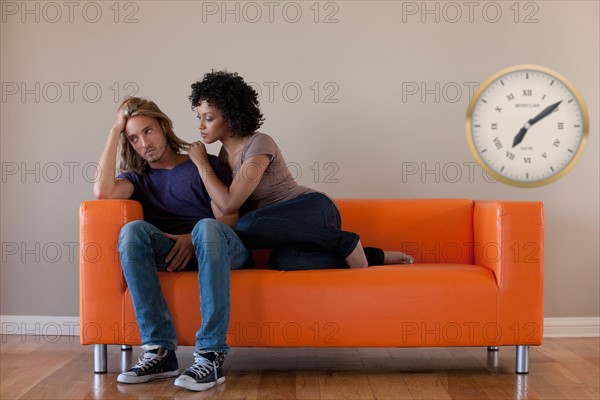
7h09
